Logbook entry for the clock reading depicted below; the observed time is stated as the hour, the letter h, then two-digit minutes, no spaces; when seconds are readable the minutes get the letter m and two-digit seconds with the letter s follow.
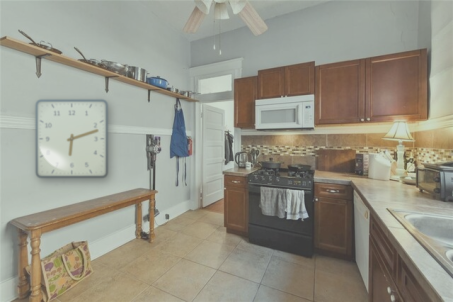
6h12
